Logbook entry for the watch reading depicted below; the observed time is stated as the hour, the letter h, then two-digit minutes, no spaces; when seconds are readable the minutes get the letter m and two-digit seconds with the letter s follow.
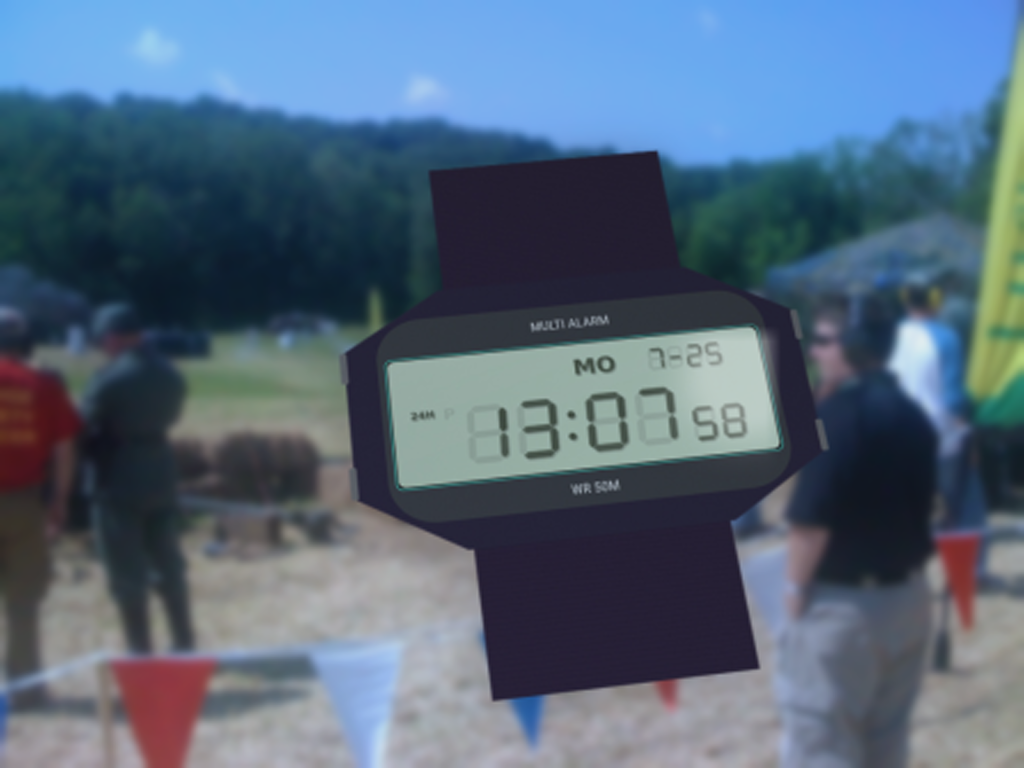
13h07m58s
